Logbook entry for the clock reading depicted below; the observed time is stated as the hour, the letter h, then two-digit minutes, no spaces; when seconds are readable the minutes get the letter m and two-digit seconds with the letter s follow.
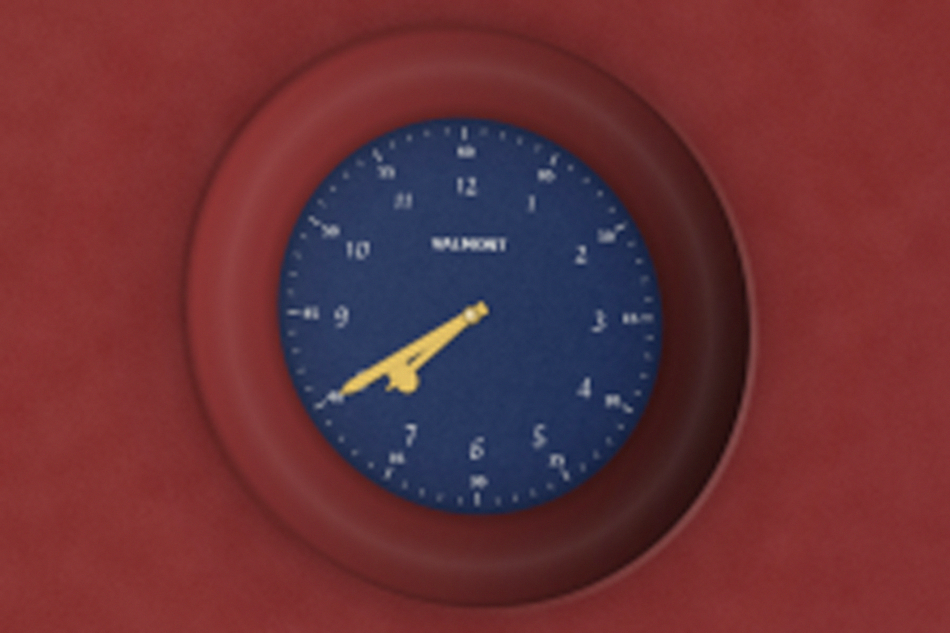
7h40
